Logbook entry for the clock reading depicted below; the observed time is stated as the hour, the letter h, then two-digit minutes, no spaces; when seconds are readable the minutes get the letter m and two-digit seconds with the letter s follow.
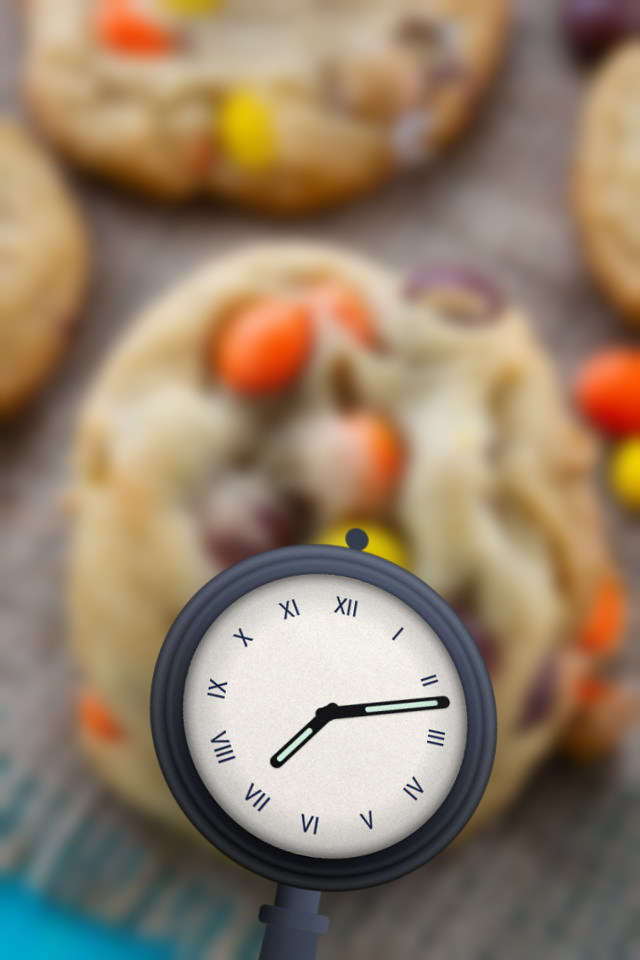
7h12
